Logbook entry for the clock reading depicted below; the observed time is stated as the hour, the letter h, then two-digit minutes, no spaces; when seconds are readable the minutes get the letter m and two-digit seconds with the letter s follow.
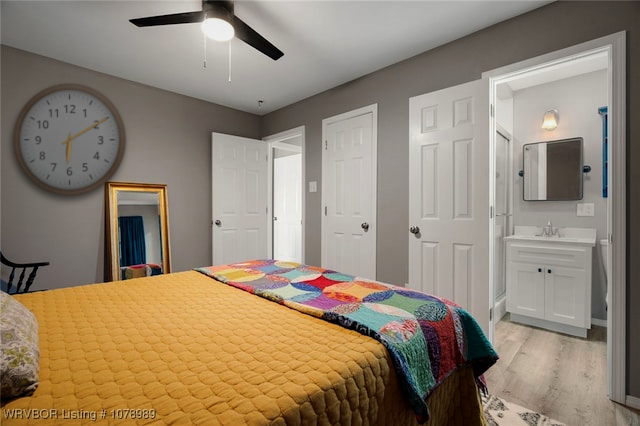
6h10
